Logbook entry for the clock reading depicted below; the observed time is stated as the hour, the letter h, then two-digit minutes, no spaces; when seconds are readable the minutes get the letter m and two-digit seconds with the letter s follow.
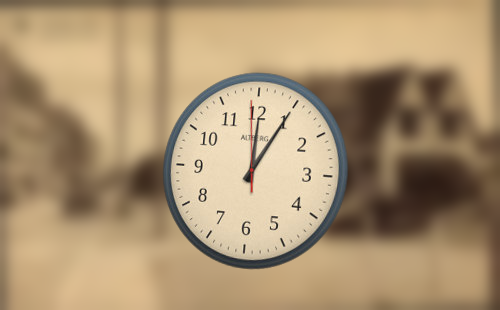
12h04m59s
